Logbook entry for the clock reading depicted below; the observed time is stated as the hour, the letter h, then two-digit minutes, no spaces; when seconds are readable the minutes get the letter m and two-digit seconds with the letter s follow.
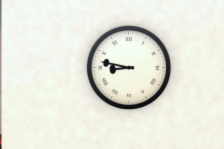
8h47
